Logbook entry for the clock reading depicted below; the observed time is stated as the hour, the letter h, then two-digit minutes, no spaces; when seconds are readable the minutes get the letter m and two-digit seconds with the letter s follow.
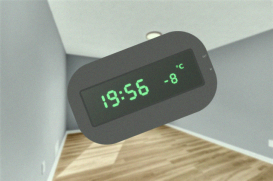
19h56
